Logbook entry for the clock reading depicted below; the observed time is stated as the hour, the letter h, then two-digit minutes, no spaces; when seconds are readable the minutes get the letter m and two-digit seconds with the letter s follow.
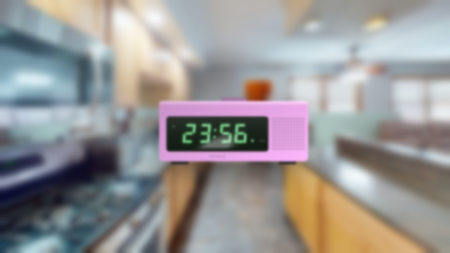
23h56
